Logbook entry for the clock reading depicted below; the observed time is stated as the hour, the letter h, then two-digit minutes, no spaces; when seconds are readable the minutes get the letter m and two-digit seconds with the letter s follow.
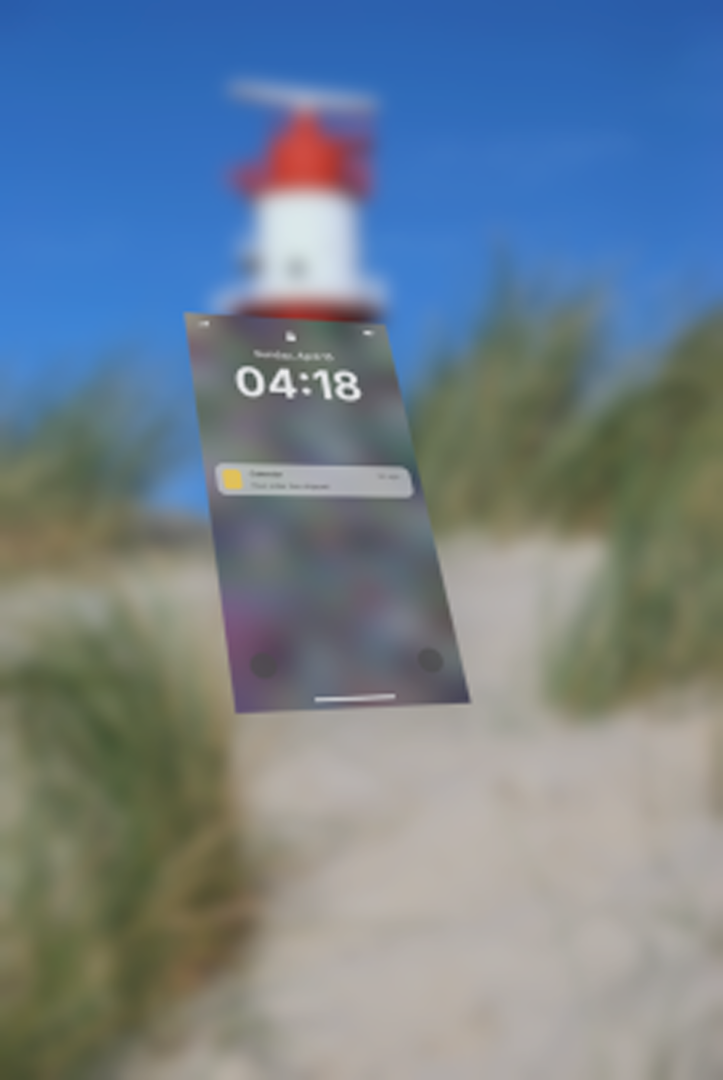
4h18
